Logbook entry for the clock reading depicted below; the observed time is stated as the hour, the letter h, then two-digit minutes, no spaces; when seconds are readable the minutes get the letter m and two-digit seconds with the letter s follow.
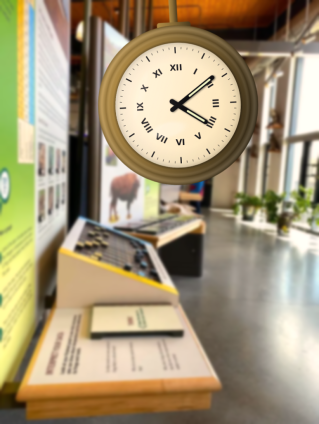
4h09
